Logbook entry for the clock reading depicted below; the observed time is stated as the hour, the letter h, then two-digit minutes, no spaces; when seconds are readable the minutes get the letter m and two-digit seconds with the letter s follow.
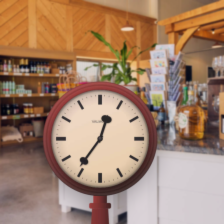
12h36
